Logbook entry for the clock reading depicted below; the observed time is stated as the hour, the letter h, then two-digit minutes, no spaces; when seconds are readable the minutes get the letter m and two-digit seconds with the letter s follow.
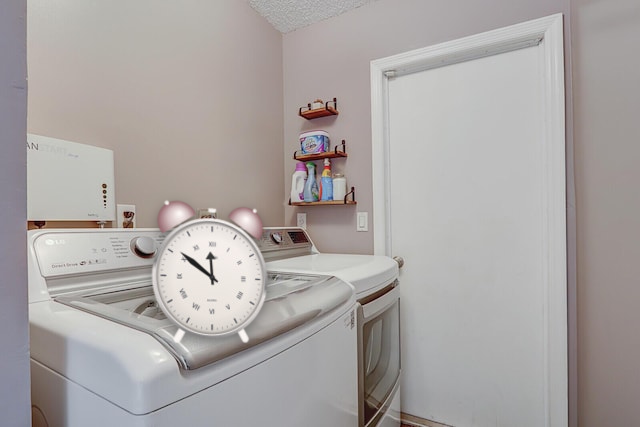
11h51
